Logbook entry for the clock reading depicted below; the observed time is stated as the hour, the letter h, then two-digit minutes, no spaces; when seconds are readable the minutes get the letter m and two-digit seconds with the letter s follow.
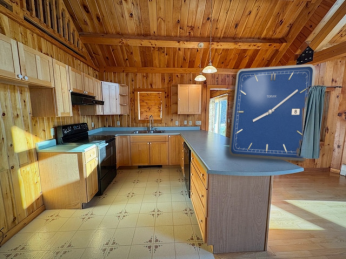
8h09
